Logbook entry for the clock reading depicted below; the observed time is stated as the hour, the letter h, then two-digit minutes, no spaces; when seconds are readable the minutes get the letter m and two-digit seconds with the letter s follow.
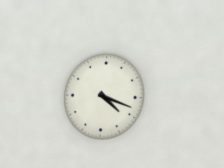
4h18
